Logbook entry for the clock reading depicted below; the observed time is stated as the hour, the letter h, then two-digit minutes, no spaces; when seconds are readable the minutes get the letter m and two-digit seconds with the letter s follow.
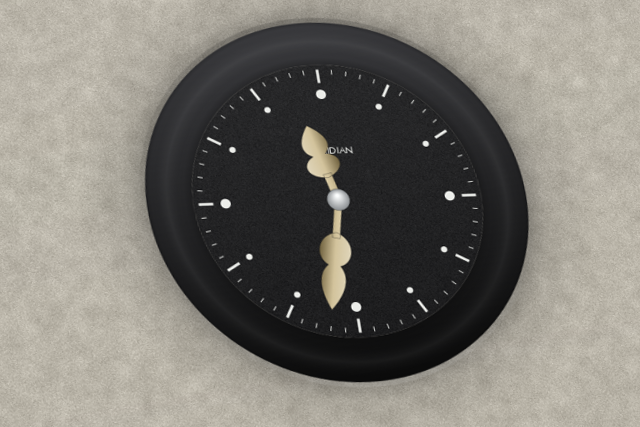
11h32
